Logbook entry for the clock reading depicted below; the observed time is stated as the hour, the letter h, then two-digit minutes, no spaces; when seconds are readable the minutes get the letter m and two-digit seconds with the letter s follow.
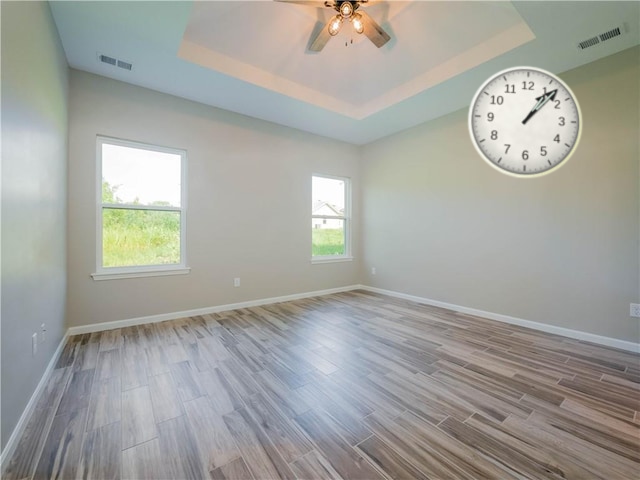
1h07
